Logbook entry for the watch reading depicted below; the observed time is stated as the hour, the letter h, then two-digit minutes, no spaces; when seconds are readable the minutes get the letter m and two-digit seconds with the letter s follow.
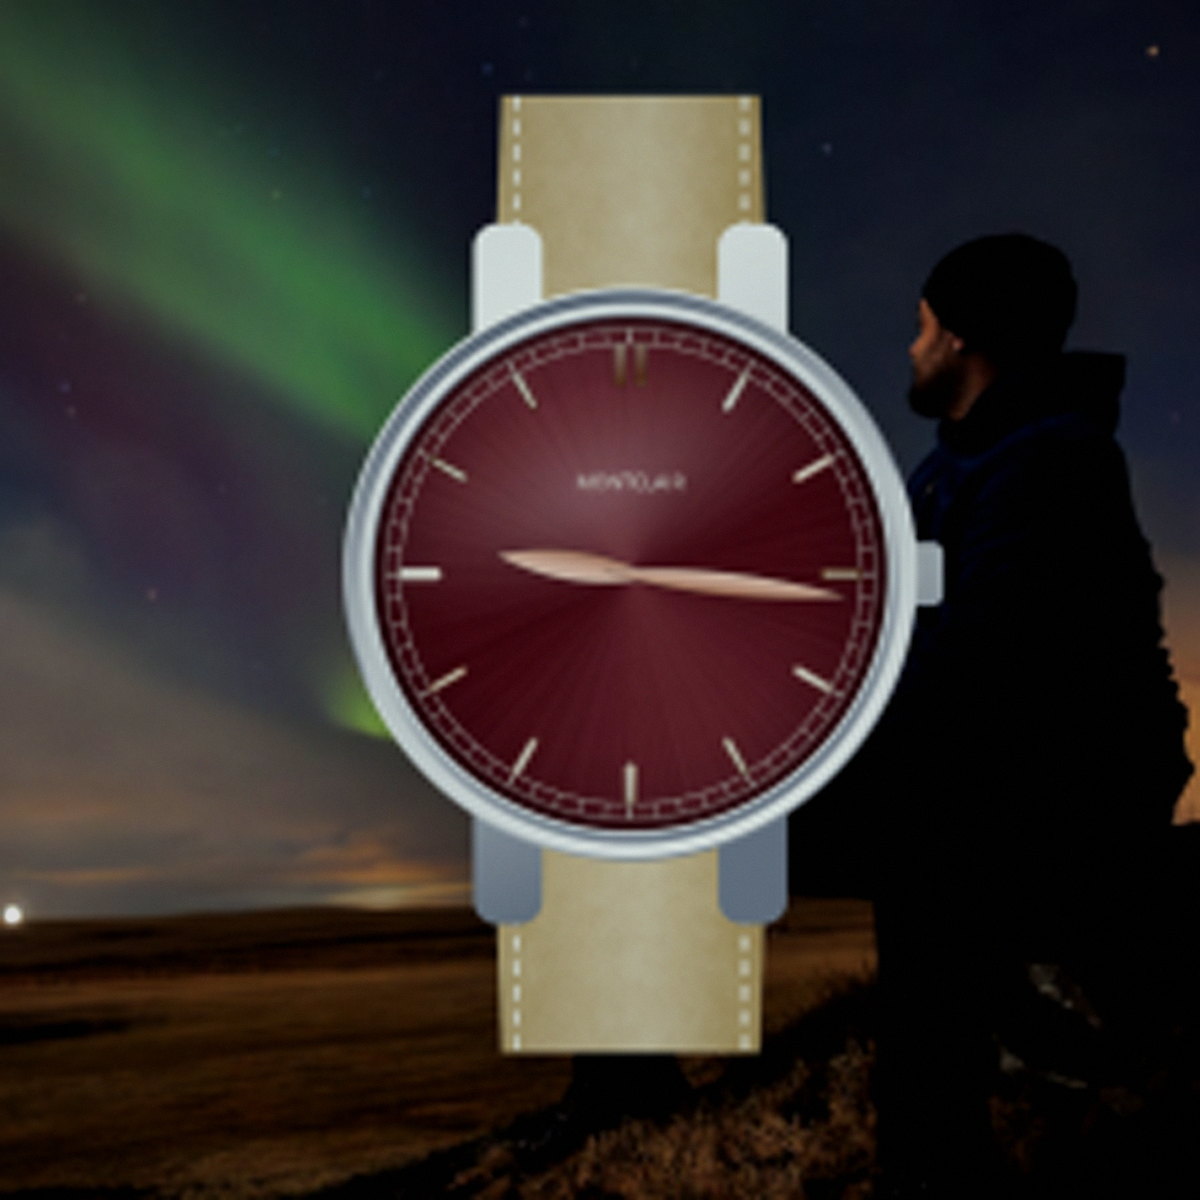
9h16
